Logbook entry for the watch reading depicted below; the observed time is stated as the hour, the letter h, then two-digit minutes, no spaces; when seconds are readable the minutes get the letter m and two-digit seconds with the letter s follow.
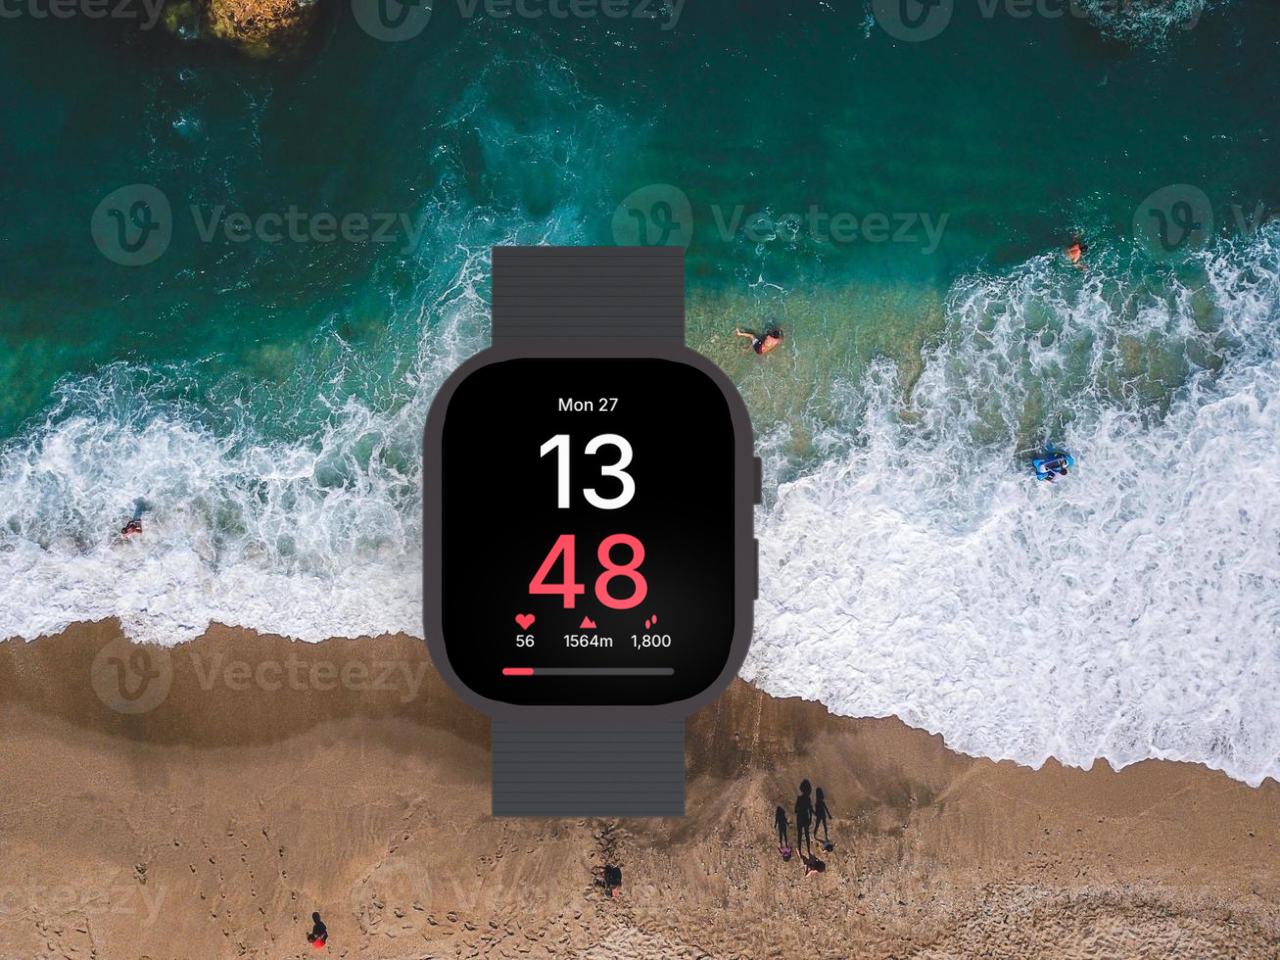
13h48
